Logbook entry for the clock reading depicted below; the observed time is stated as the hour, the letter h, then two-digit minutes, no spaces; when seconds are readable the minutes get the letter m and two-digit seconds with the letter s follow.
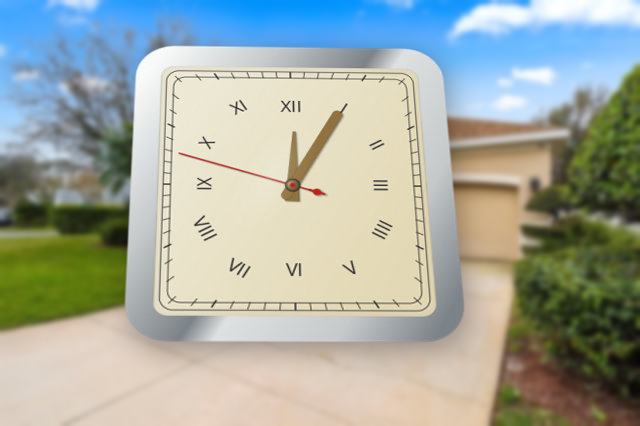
12h04m48s
